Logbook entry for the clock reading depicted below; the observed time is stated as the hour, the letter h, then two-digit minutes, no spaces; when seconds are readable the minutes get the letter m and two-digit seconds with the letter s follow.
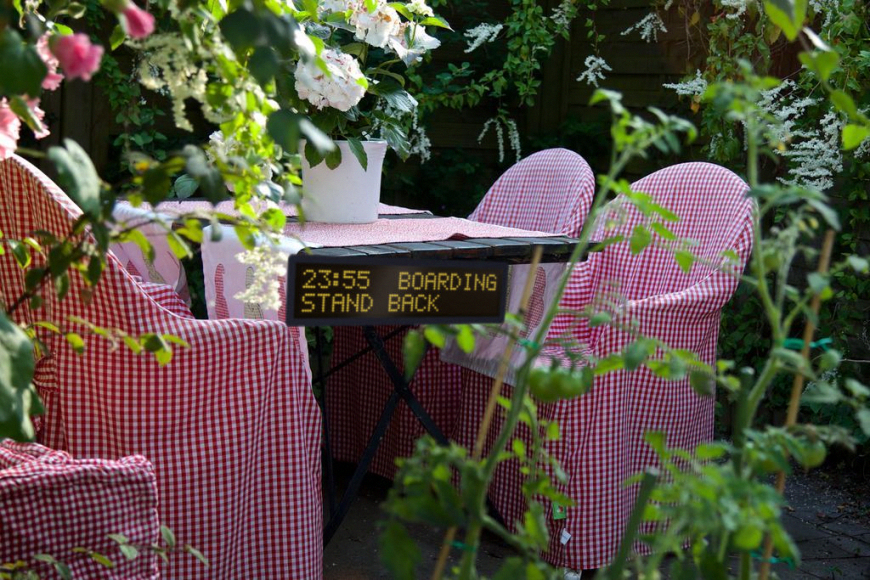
23h55
